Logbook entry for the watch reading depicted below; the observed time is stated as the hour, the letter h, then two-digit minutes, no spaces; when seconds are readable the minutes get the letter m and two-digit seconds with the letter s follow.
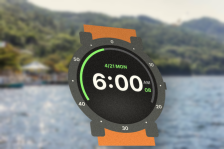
6h00
